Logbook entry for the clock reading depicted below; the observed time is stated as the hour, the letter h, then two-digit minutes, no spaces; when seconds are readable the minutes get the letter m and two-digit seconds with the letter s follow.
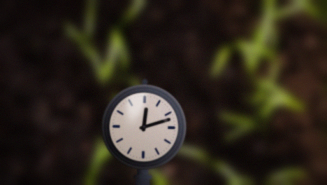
12h12
